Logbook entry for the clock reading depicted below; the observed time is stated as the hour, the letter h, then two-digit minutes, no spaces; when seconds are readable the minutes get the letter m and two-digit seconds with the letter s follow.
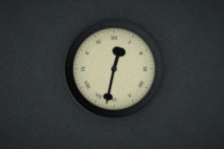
12h32
